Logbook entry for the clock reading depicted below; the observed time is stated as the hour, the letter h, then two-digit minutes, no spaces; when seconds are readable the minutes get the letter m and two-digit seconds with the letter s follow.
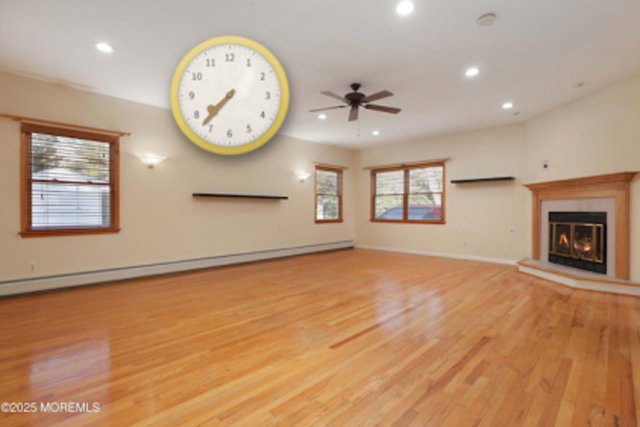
7h37
